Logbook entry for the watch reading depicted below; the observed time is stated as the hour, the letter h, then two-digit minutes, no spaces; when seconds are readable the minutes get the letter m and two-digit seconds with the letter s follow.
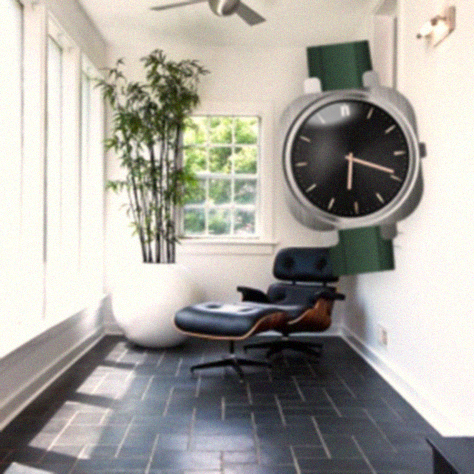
6h19
